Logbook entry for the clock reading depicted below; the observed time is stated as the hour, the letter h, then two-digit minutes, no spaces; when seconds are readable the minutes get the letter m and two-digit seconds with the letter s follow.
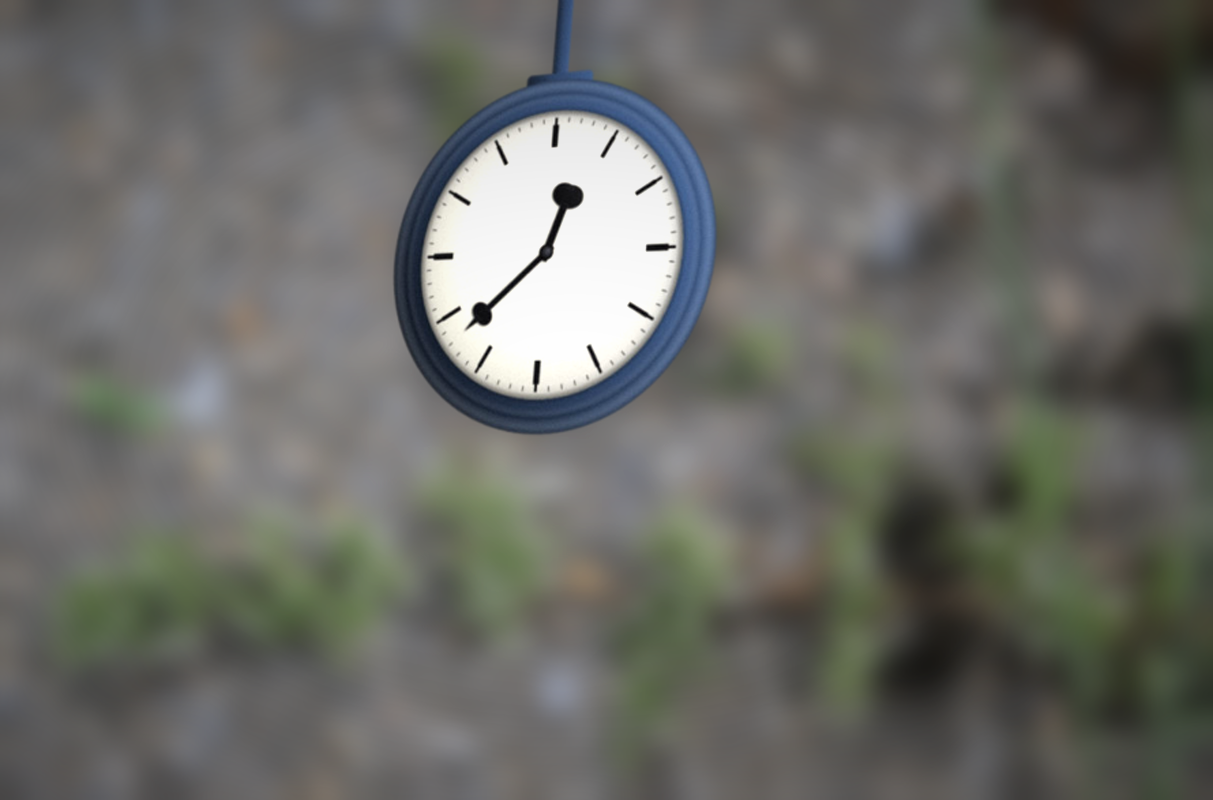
12h38
